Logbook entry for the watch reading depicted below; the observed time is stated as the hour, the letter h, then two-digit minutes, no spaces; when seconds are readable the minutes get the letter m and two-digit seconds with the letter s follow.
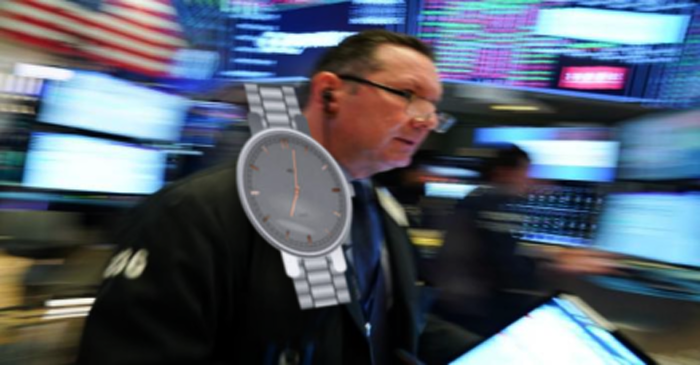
7h02
